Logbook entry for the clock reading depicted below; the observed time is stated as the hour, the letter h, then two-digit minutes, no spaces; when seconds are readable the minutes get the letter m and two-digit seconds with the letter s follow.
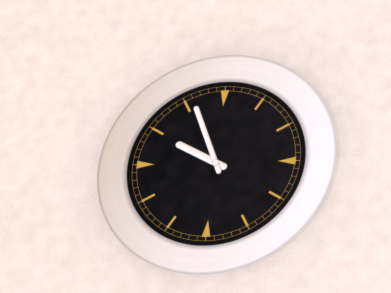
9h56
